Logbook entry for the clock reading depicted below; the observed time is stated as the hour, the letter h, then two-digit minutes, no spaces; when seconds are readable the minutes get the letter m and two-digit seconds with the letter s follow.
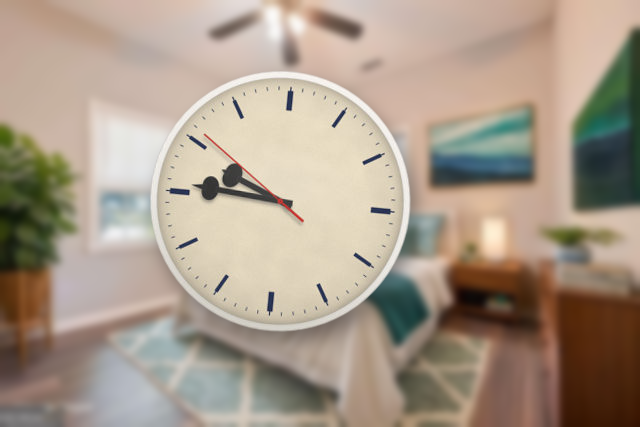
9h45m51s
